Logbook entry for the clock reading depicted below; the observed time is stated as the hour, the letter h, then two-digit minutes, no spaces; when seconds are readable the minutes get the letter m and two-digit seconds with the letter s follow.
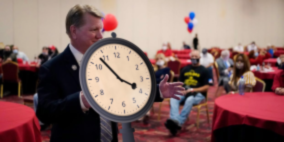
3h53
